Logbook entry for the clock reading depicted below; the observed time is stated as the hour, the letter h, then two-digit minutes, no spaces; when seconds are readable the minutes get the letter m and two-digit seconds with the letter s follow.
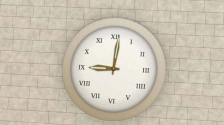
9h01
